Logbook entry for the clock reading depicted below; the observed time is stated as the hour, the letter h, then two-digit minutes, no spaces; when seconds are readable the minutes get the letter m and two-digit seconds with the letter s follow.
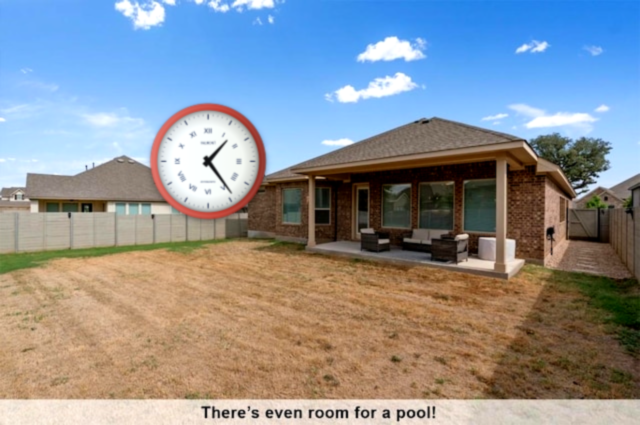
1h24
